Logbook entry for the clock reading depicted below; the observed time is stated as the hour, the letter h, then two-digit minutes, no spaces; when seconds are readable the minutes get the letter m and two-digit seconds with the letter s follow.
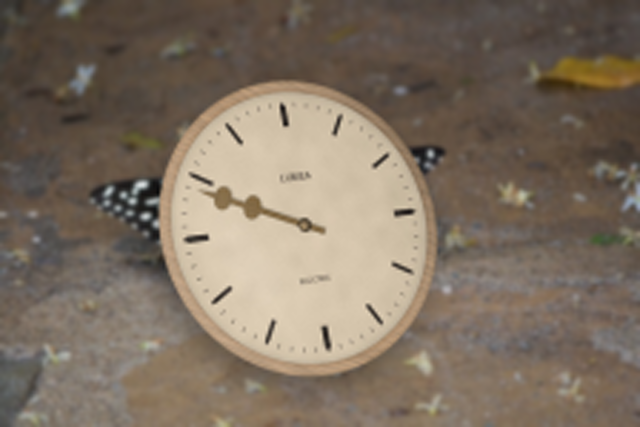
9h49
